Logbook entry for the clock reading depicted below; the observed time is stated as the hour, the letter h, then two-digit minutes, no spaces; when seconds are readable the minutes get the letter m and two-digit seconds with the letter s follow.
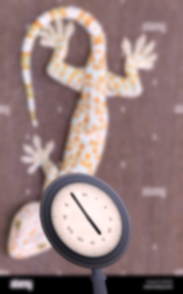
4h55
